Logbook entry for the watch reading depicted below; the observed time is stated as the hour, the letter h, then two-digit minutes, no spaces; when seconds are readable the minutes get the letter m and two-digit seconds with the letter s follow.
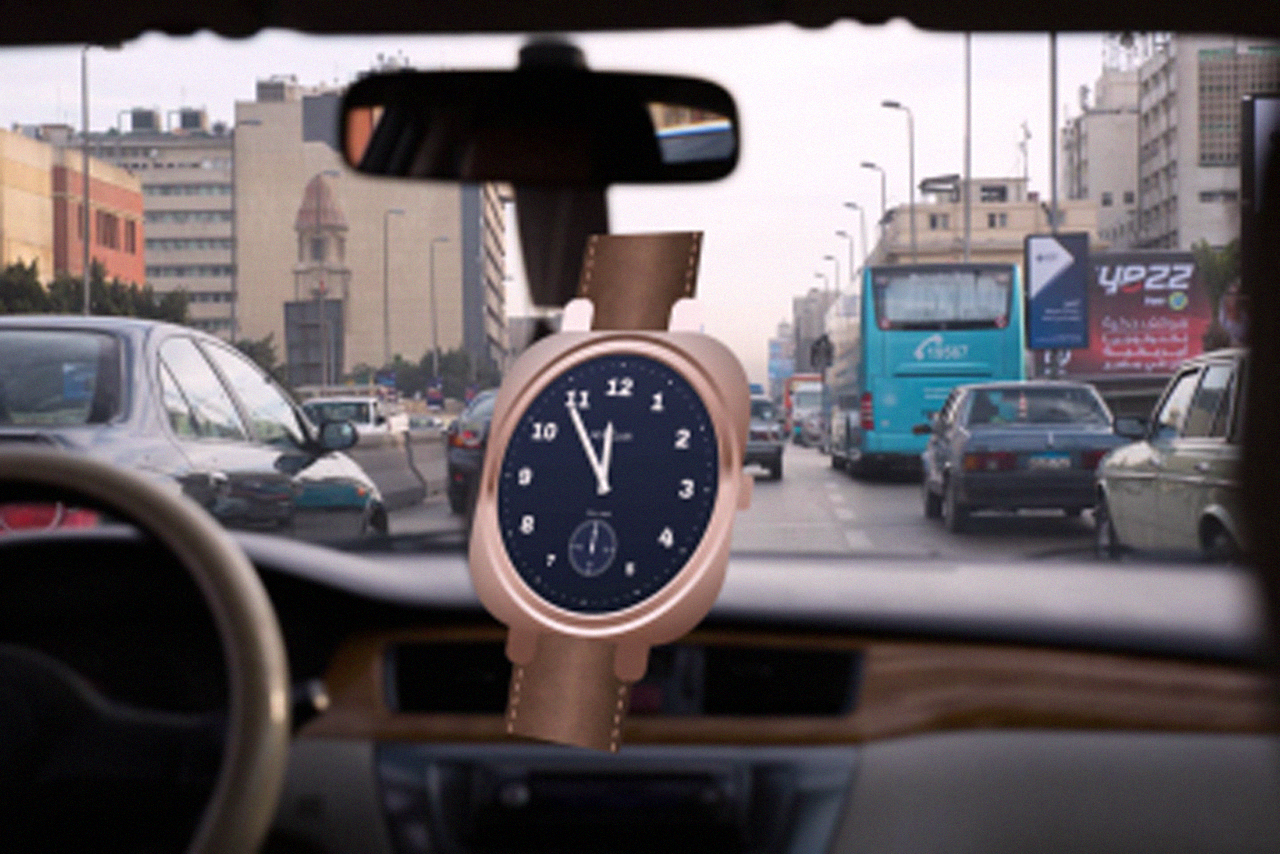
11h54
